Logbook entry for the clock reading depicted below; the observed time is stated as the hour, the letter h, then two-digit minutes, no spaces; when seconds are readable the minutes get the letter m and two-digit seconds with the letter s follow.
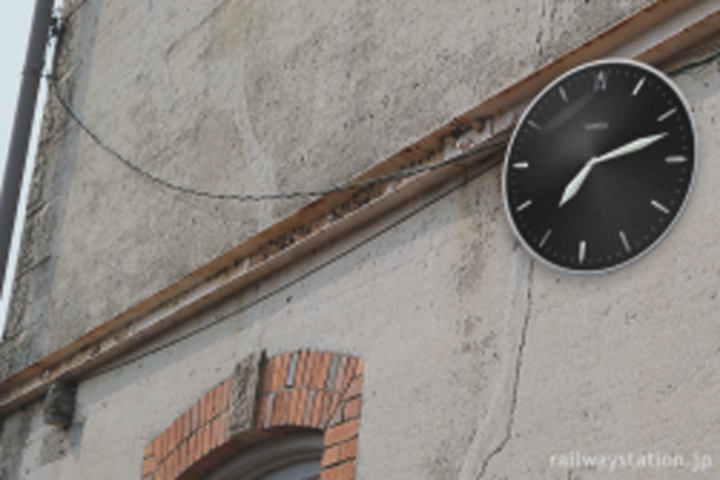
7h12
